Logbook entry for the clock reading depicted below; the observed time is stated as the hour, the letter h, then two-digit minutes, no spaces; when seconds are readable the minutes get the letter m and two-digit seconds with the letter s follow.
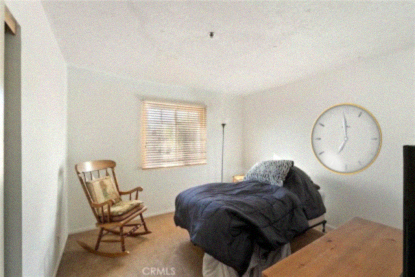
6h59
